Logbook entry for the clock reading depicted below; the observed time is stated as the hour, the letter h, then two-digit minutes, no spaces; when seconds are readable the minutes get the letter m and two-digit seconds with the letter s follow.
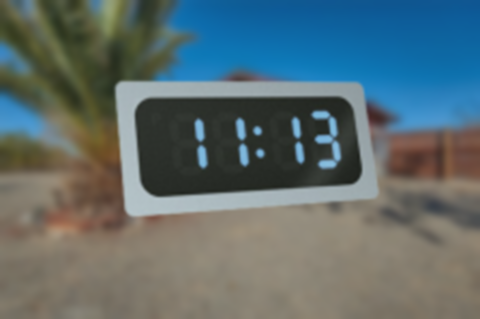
11h13
